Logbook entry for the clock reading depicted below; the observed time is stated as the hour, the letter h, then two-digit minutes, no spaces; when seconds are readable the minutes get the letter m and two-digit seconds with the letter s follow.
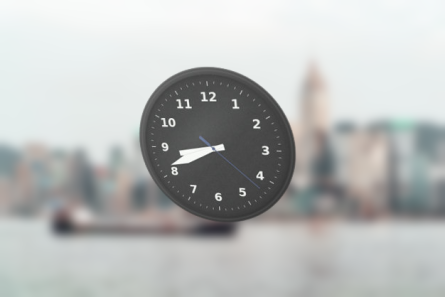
8h41m22s
